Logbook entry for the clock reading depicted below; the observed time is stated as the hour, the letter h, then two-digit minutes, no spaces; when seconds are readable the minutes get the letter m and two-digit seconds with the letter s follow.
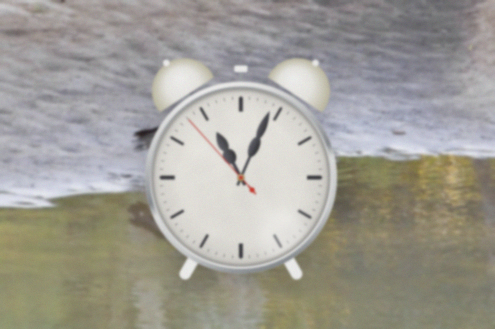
11h03m53s
